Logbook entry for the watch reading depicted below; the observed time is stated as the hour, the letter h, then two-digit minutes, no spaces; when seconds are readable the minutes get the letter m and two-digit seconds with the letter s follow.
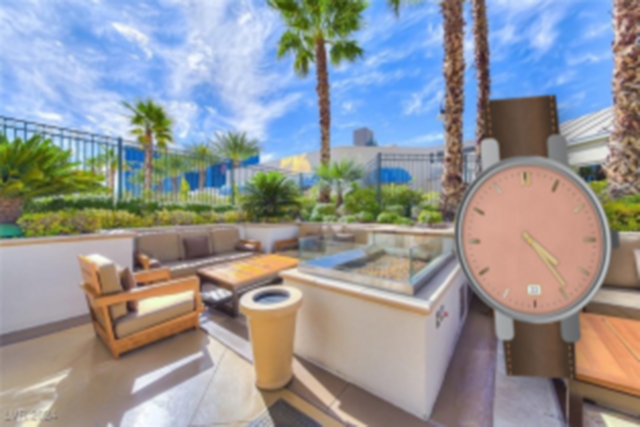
4h24
